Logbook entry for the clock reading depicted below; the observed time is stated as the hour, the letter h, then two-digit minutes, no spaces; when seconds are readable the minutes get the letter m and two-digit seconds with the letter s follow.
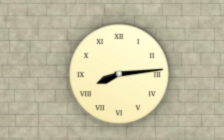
8h14
